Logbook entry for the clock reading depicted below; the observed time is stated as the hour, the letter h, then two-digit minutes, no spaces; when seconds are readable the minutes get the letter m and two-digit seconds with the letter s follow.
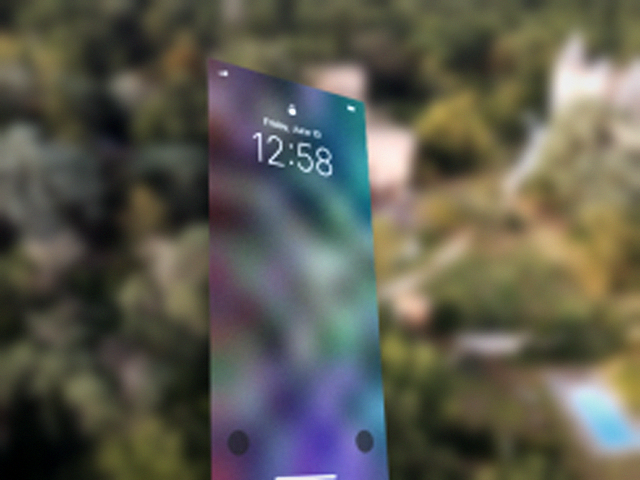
12h58
